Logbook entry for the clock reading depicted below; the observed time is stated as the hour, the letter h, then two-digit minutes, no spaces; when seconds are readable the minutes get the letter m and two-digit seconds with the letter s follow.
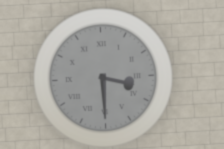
3h30
